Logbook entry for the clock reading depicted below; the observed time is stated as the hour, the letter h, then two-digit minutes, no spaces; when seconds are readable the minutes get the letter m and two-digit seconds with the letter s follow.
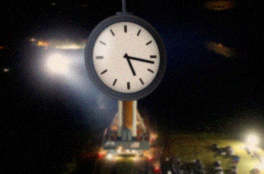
5h17
